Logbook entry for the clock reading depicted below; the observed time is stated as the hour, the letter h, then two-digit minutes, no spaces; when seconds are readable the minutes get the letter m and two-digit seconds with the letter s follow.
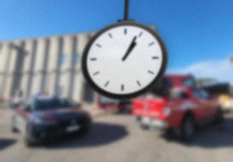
1h04
